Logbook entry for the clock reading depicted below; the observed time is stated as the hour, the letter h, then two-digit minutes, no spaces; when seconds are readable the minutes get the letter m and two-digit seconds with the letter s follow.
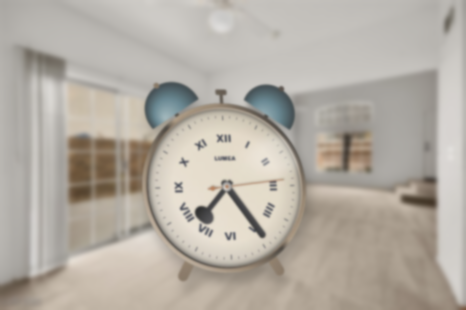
7h24m14s
